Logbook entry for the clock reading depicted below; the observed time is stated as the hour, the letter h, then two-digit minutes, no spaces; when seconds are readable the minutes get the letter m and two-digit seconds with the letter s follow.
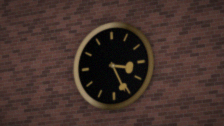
3h26
